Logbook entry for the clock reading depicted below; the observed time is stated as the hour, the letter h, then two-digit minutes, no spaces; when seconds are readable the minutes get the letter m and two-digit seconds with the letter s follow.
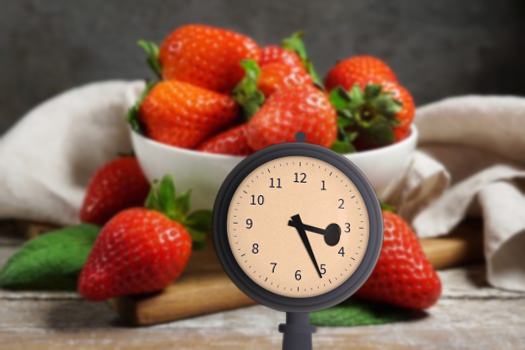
3h26
